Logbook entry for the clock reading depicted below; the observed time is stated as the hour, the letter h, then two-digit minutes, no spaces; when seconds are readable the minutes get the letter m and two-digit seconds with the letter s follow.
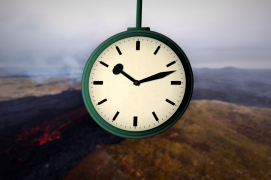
10h12
